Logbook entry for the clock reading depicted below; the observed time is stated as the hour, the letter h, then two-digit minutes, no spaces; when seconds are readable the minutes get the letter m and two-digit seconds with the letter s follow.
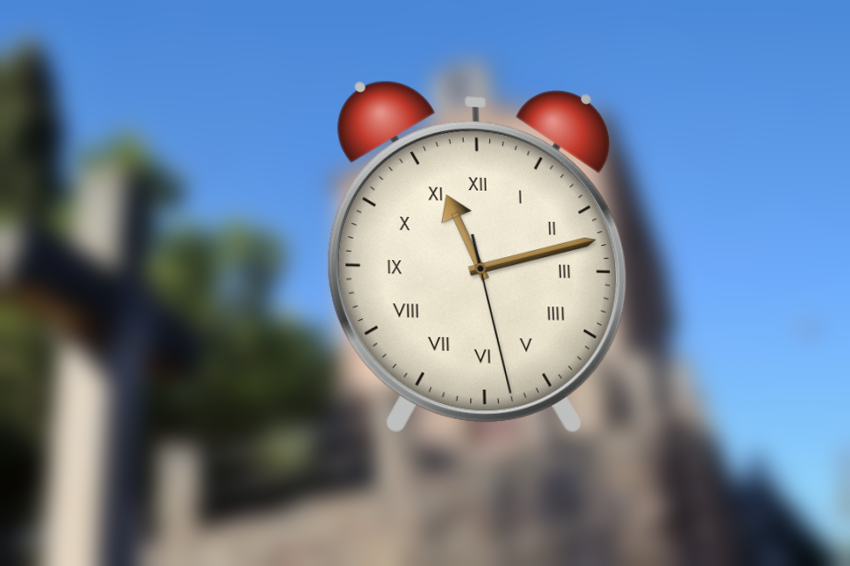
11h12m28s
